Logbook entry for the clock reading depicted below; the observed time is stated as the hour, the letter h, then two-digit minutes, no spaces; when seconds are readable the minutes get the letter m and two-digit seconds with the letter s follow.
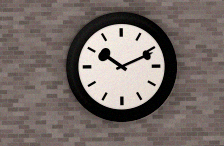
10h11
